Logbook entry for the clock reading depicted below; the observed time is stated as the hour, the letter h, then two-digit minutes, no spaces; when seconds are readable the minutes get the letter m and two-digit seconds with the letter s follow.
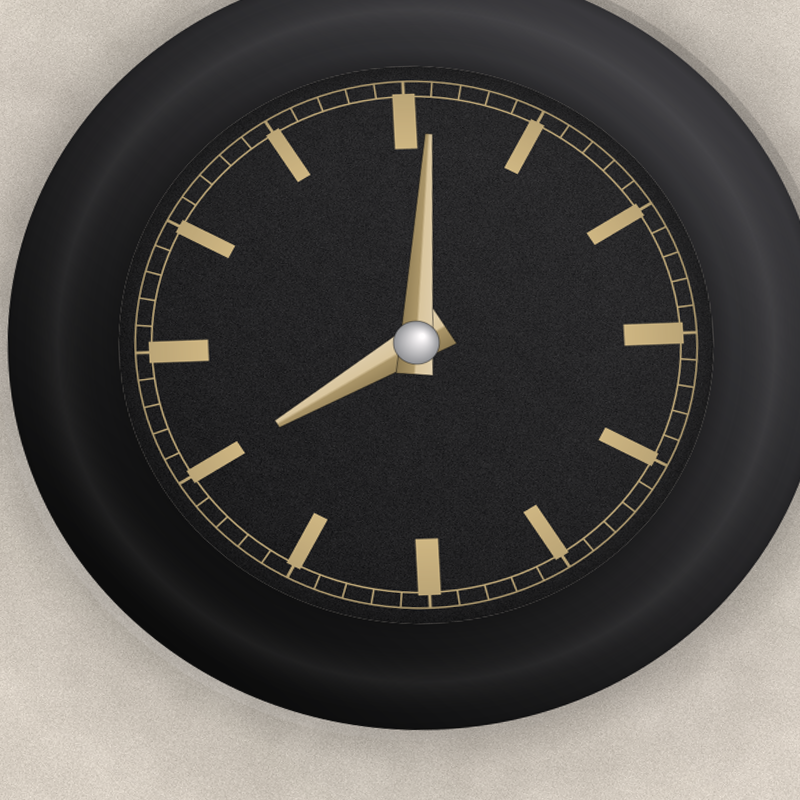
8h01
